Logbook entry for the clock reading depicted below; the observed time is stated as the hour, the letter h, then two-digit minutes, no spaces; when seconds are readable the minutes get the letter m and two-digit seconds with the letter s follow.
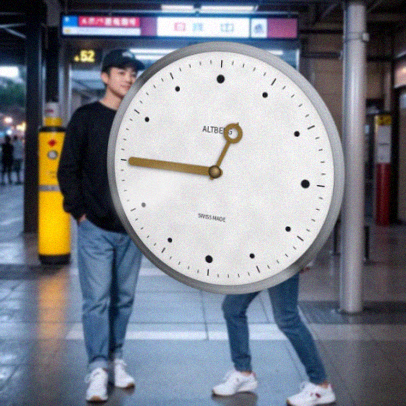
12h45
